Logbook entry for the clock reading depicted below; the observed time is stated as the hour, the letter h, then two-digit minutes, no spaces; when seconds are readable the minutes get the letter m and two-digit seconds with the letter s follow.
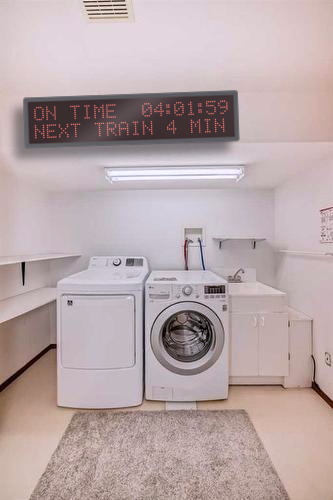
4h01m59s
